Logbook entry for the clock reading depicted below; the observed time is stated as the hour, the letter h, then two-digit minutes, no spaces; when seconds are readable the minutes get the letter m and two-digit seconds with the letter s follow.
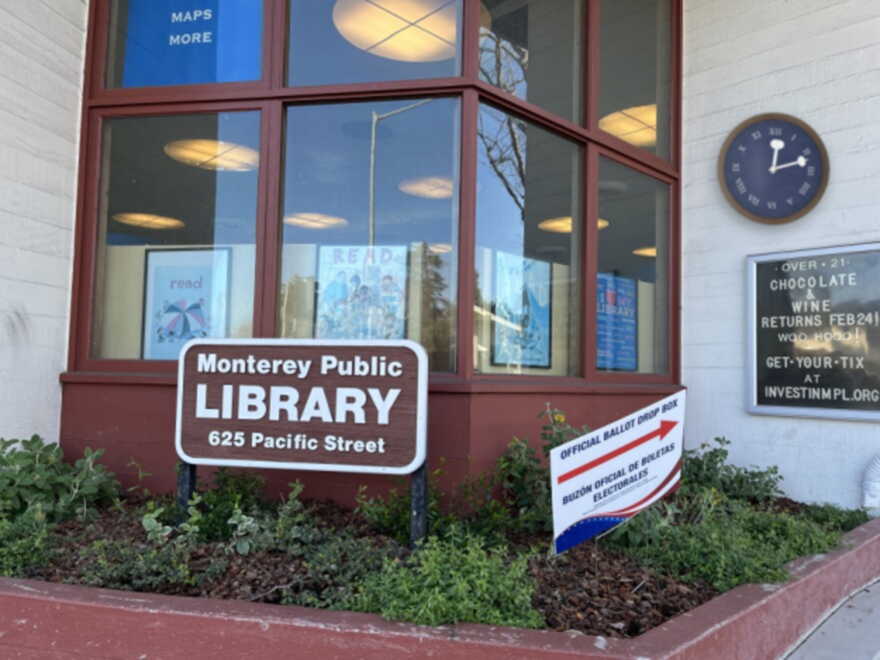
12h12
